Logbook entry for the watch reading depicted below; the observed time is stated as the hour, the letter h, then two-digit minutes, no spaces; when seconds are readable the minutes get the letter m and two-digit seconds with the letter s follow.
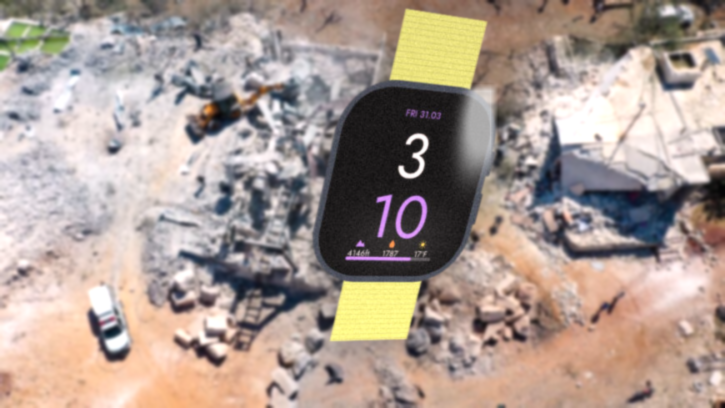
3h10
